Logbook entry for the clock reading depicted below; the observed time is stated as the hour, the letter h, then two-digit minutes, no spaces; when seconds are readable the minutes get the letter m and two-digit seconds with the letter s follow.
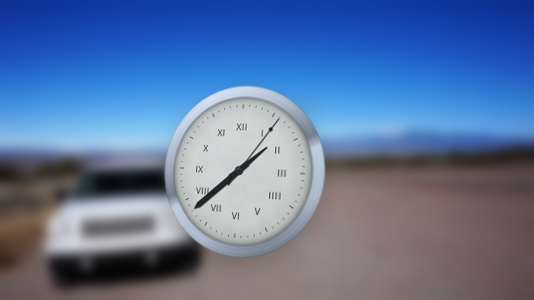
1h38m06s
